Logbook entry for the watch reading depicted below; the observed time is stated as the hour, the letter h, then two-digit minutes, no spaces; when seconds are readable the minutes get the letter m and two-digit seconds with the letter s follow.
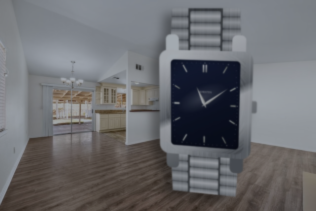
11h09
